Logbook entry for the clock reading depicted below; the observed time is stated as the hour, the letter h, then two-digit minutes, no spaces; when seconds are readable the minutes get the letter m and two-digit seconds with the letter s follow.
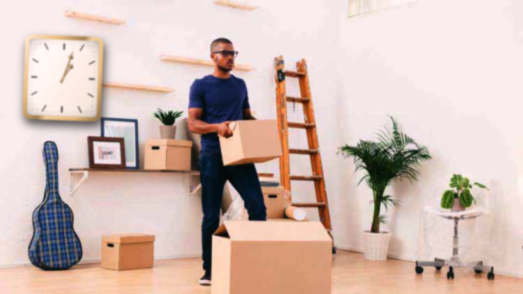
1h03
